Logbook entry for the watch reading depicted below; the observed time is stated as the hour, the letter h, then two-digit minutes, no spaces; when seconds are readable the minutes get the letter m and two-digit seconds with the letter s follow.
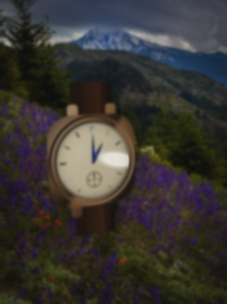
1h00
